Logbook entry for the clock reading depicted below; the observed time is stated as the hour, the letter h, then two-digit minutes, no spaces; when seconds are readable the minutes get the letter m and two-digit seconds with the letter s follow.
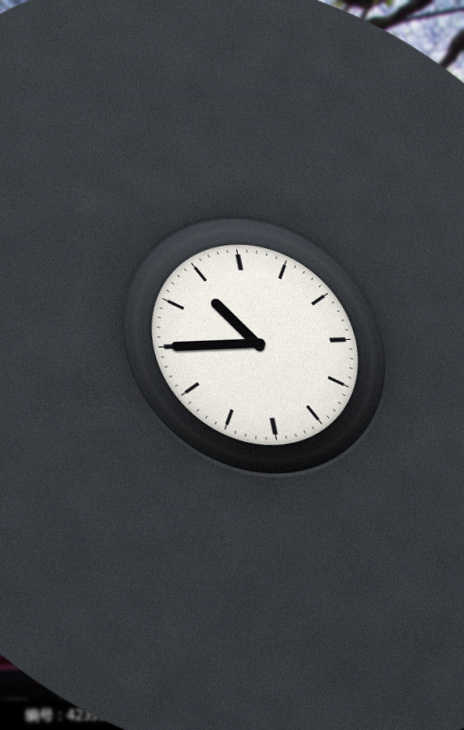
10h45
